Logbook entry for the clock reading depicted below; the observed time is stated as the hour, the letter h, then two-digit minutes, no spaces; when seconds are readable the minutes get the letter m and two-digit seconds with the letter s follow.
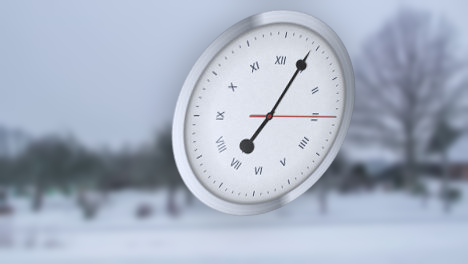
7h04m15s
